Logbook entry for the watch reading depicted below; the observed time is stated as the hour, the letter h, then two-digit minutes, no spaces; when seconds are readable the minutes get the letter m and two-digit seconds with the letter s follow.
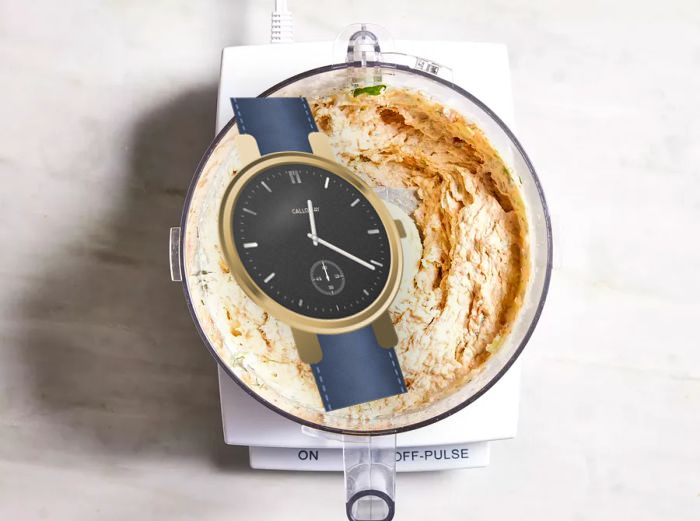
12h21
